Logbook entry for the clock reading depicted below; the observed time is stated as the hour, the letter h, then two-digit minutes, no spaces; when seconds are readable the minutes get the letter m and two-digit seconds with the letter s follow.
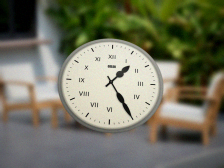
1h25
